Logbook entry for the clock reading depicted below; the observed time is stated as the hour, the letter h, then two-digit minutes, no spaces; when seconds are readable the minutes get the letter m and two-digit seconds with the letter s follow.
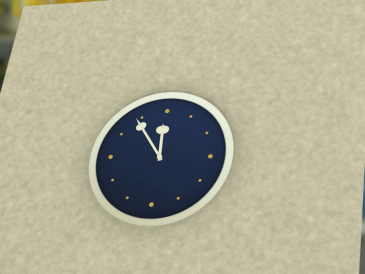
11h54
